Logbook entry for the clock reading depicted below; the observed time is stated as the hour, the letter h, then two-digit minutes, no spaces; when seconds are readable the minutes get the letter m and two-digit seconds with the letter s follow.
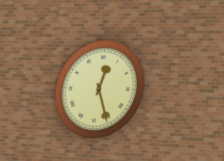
12h26
